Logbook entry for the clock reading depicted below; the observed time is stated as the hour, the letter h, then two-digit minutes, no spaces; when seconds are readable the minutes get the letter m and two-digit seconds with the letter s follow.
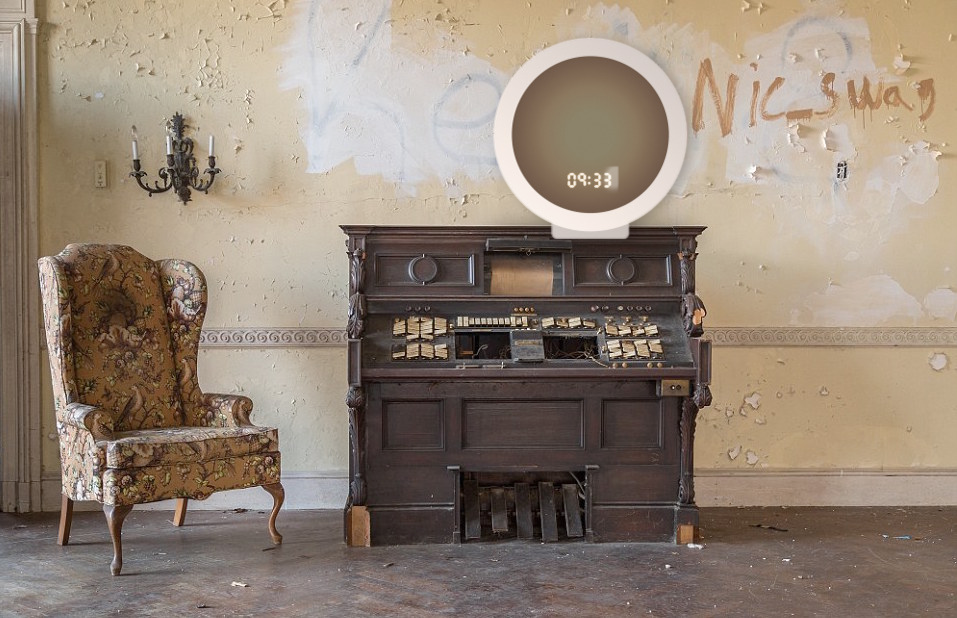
9h33
